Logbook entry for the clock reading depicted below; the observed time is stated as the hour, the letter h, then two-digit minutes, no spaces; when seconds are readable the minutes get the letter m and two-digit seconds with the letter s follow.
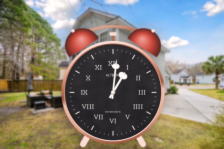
1h01
